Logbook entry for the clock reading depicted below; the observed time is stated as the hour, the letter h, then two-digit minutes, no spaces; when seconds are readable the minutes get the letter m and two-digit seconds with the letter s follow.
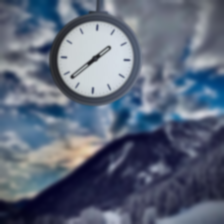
1h38
